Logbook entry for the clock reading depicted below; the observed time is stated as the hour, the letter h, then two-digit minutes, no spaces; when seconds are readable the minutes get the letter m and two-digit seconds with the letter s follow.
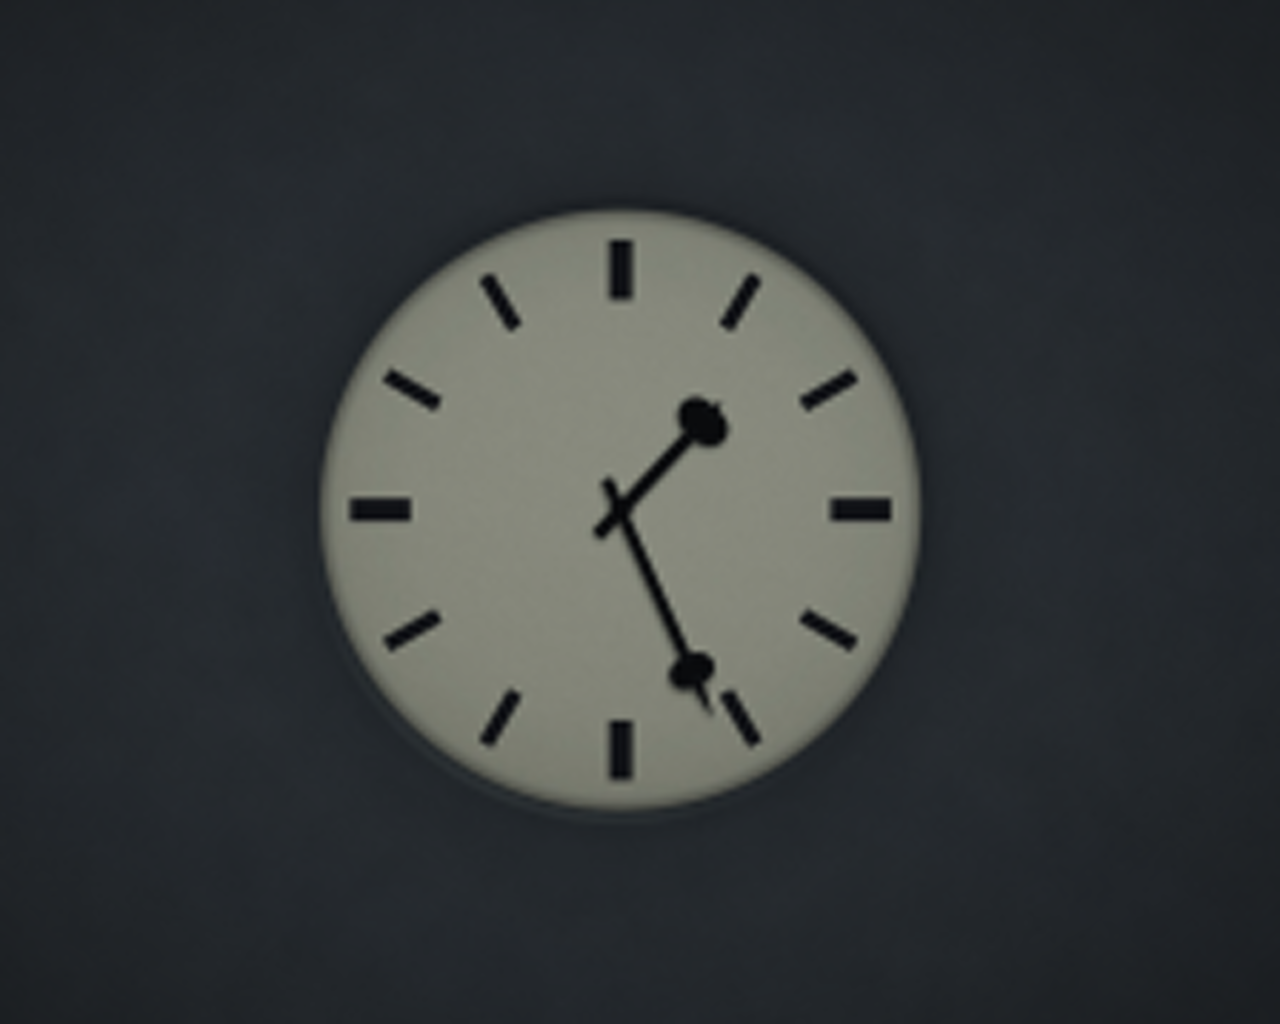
1h26
